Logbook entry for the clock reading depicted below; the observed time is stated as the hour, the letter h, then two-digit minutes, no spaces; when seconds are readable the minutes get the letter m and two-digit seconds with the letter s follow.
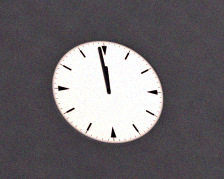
11h59
